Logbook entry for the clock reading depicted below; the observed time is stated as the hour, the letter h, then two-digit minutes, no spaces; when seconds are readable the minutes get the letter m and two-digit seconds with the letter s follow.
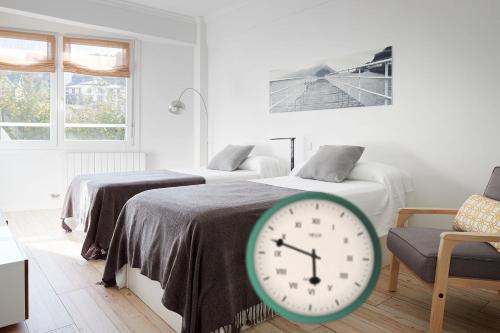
5h48
